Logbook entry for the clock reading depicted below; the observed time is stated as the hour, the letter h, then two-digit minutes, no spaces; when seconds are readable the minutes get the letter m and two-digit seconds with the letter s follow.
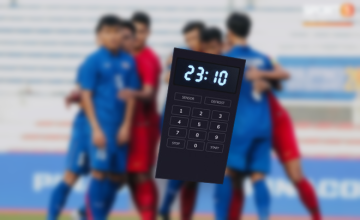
23h10
